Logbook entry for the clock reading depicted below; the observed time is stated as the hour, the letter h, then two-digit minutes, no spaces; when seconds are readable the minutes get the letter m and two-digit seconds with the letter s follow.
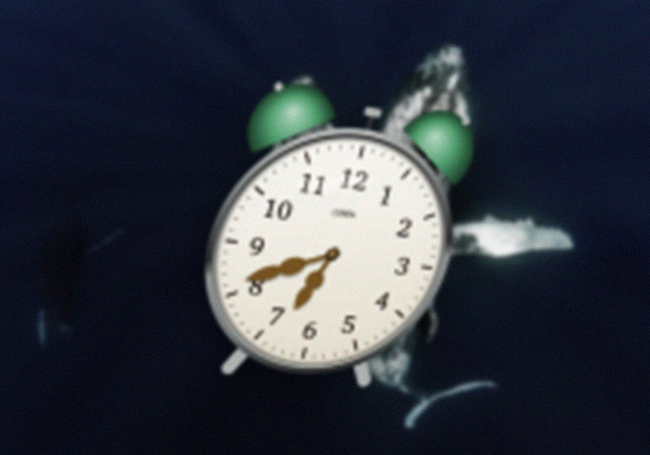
6h41
